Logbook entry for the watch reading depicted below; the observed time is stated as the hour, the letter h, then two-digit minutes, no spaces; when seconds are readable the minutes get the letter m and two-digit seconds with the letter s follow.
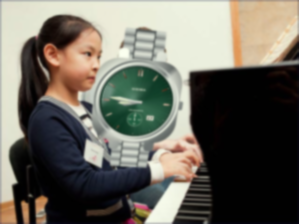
8h46
